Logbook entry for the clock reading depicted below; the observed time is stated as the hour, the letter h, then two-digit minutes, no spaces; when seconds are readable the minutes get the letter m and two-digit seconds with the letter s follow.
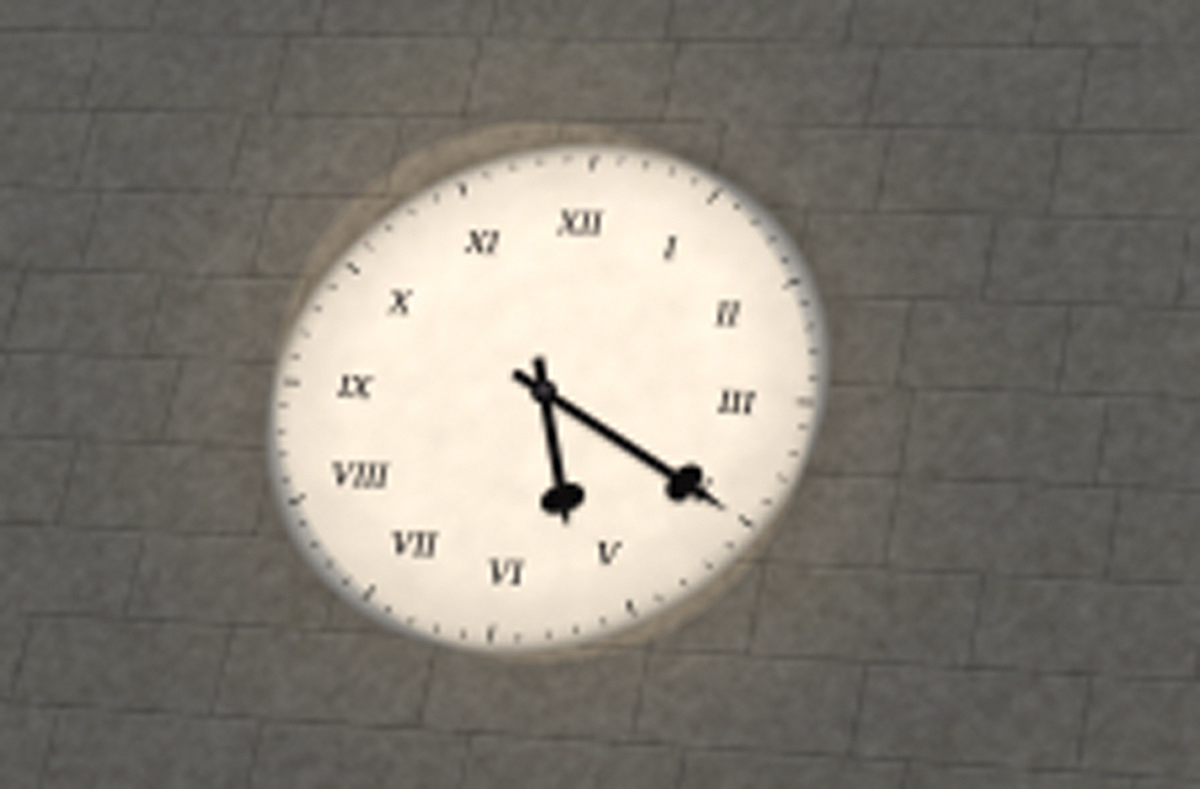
5h20
